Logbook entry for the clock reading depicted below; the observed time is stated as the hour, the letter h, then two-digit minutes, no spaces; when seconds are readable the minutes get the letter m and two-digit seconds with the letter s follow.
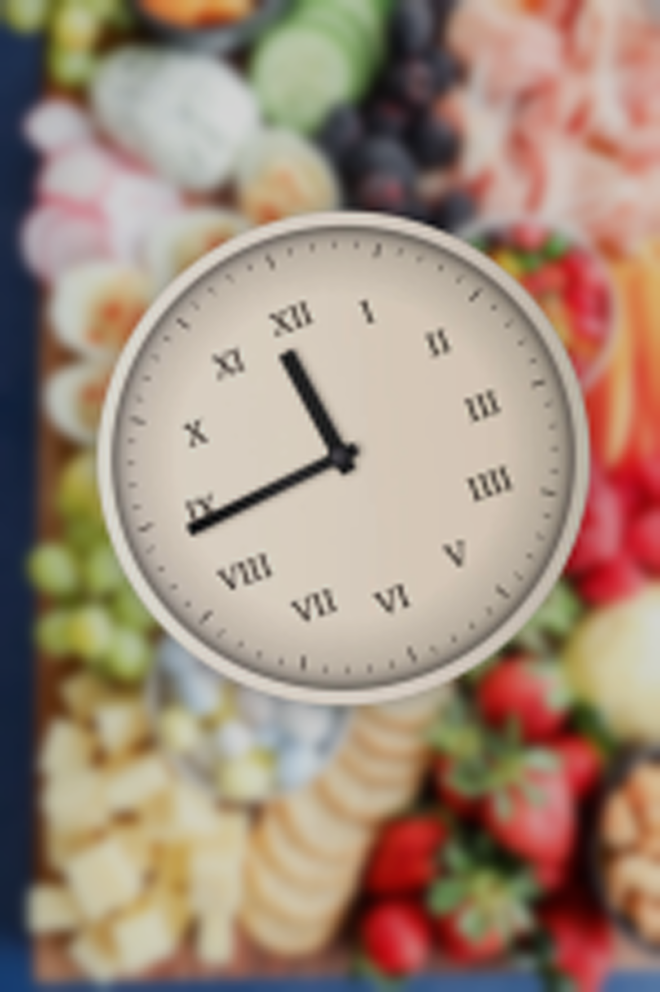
11h44
